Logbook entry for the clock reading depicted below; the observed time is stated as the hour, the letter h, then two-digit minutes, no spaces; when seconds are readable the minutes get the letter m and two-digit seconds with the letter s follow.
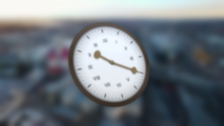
10h20
